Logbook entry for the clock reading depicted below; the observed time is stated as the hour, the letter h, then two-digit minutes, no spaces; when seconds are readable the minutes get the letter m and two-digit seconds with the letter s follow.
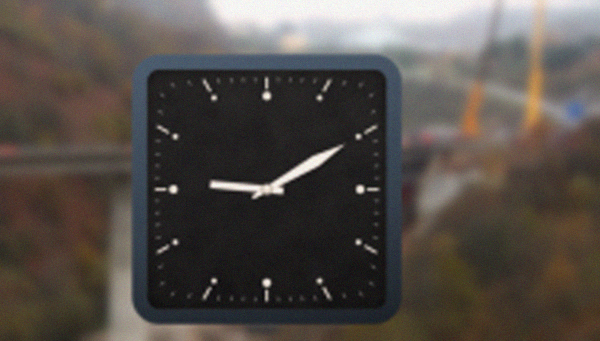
9h10
